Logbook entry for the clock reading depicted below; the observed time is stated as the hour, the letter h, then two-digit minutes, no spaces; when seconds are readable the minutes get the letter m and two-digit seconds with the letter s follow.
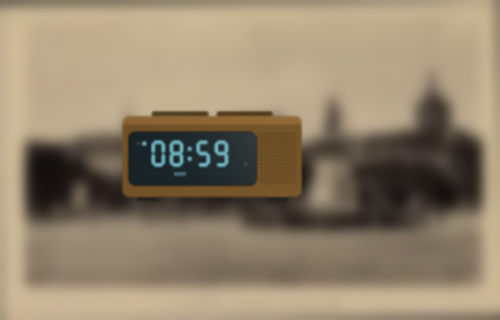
8h59
